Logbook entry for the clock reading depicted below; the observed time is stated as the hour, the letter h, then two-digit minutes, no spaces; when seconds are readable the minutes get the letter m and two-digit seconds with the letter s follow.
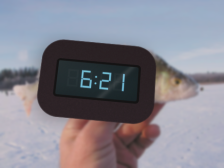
6h21
